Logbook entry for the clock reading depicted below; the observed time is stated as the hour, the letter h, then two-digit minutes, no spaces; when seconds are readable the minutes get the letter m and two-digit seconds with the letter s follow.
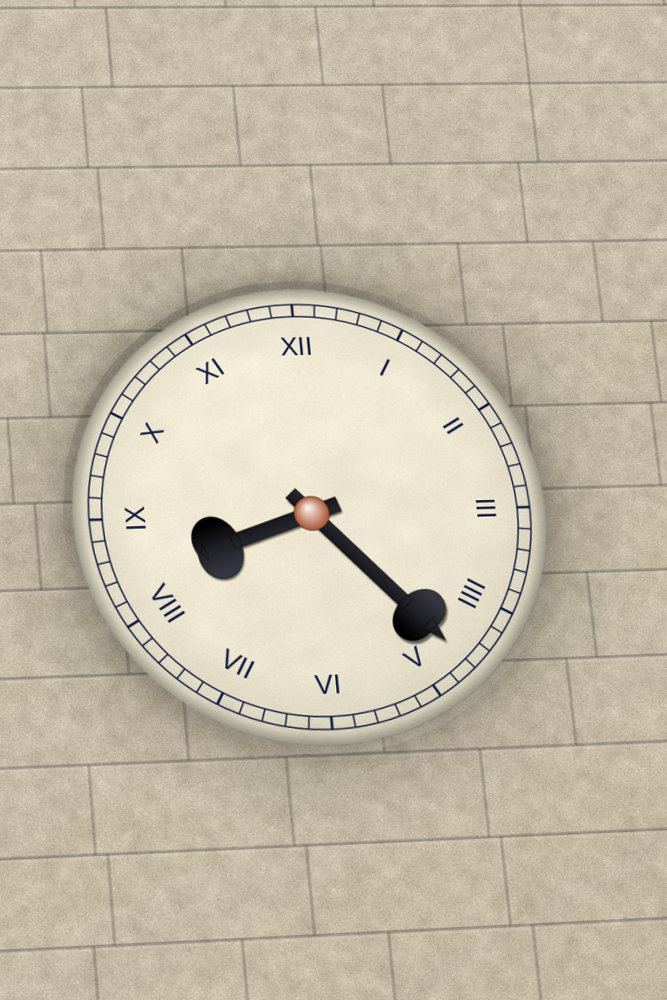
8h23
